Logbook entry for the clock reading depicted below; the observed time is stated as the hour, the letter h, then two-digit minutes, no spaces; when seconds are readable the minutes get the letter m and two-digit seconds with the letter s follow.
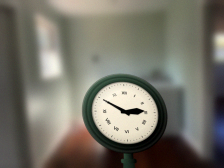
2h50
